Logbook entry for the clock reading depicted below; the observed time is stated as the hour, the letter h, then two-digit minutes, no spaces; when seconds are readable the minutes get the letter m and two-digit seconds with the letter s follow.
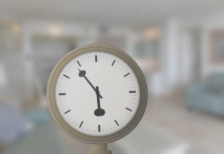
5h54
